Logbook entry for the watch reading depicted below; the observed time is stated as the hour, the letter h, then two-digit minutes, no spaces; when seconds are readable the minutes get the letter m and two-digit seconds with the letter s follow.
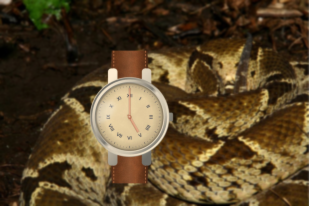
5h00
